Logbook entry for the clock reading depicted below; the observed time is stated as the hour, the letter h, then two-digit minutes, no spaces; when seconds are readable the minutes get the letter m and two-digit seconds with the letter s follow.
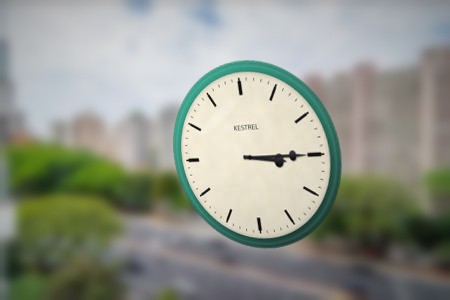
3h15
